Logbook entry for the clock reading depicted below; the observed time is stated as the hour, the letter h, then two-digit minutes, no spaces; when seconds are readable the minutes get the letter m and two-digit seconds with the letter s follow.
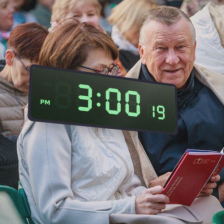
3h00m19s
